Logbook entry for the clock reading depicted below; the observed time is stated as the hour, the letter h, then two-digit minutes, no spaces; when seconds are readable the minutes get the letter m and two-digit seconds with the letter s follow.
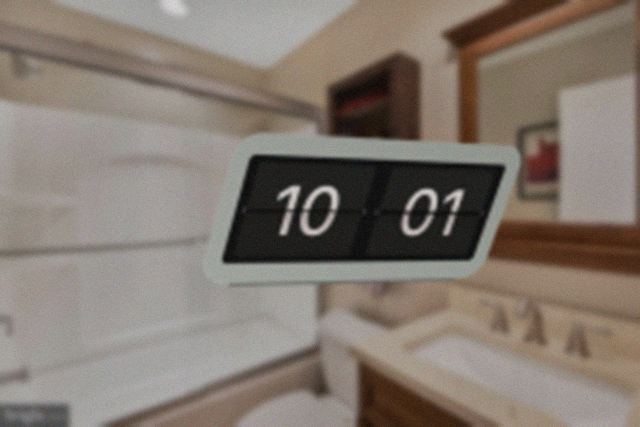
10h01
